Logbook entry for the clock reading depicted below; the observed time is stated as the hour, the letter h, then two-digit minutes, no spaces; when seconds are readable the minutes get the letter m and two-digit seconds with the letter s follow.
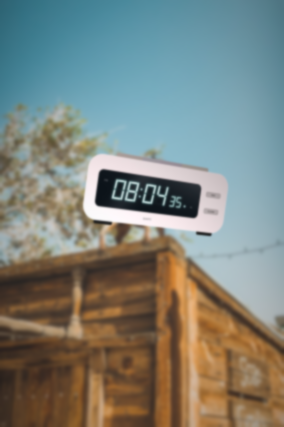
8h04
